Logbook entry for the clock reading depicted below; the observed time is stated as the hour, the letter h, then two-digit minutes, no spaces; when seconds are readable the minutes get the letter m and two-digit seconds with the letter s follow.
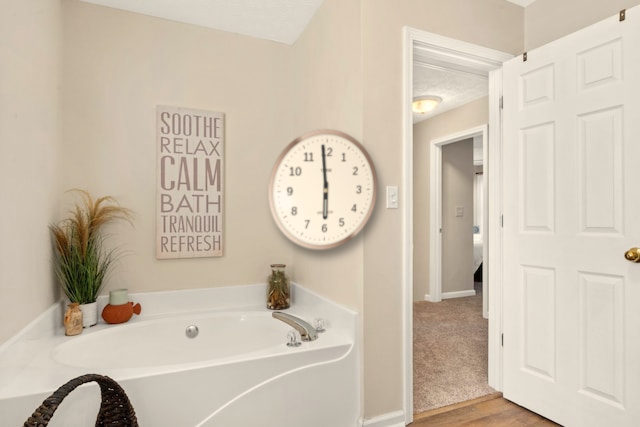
5h59
